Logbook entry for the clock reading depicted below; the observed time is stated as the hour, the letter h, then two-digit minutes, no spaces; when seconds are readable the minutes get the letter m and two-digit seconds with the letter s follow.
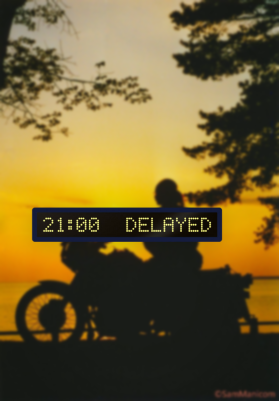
21h00
